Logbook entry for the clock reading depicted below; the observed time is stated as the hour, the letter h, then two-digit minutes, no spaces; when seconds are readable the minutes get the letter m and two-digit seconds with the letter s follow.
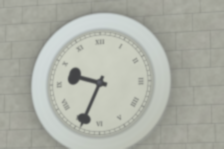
9h34
